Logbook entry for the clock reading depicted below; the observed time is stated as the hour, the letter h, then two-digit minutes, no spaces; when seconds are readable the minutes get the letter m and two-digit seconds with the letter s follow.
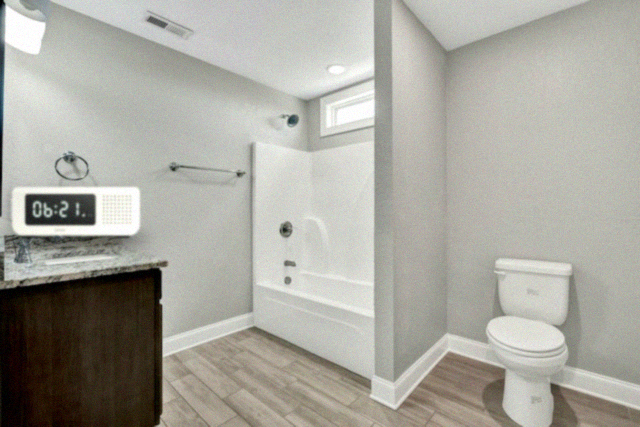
6h21
